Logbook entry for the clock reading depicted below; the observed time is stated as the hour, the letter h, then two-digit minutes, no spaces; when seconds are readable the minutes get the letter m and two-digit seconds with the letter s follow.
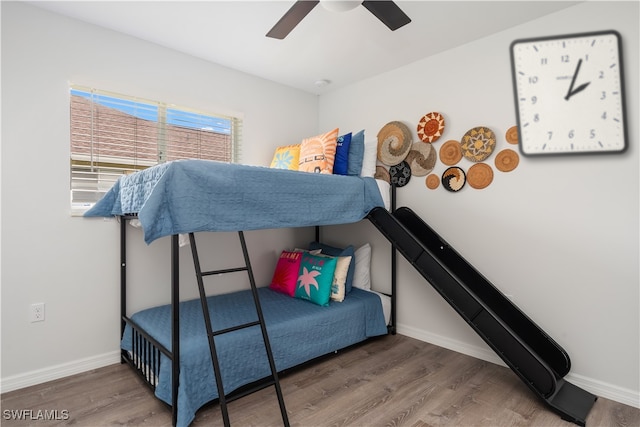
2h04
